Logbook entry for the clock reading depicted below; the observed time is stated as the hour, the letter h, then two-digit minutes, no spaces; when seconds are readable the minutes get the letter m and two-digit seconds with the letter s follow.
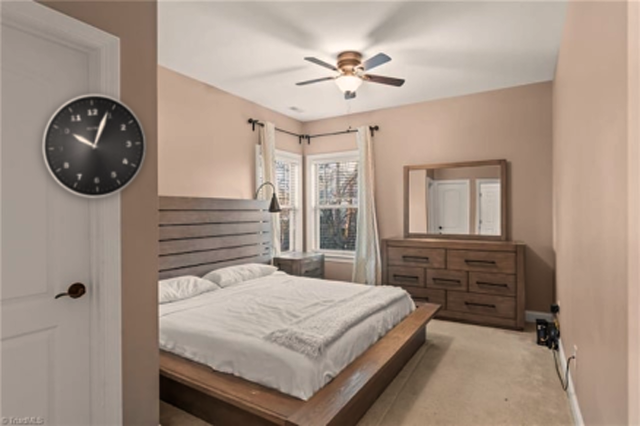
10h04
